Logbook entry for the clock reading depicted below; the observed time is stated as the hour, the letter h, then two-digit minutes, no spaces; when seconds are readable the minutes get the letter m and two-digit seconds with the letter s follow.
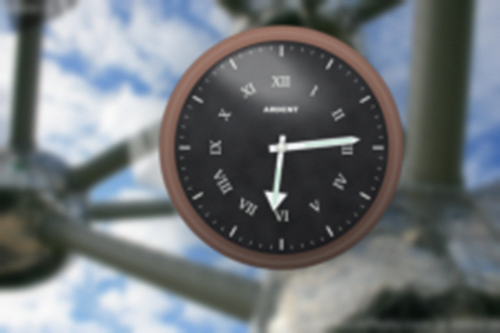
6h14
